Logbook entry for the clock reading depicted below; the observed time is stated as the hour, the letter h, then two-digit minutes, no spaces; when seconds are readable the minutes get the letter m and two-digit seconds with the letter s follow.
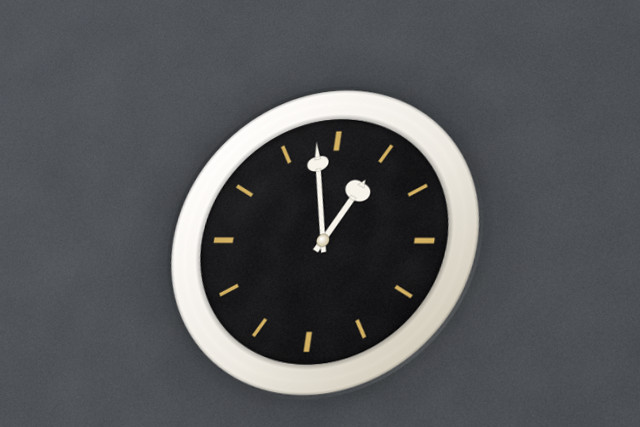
12h58
